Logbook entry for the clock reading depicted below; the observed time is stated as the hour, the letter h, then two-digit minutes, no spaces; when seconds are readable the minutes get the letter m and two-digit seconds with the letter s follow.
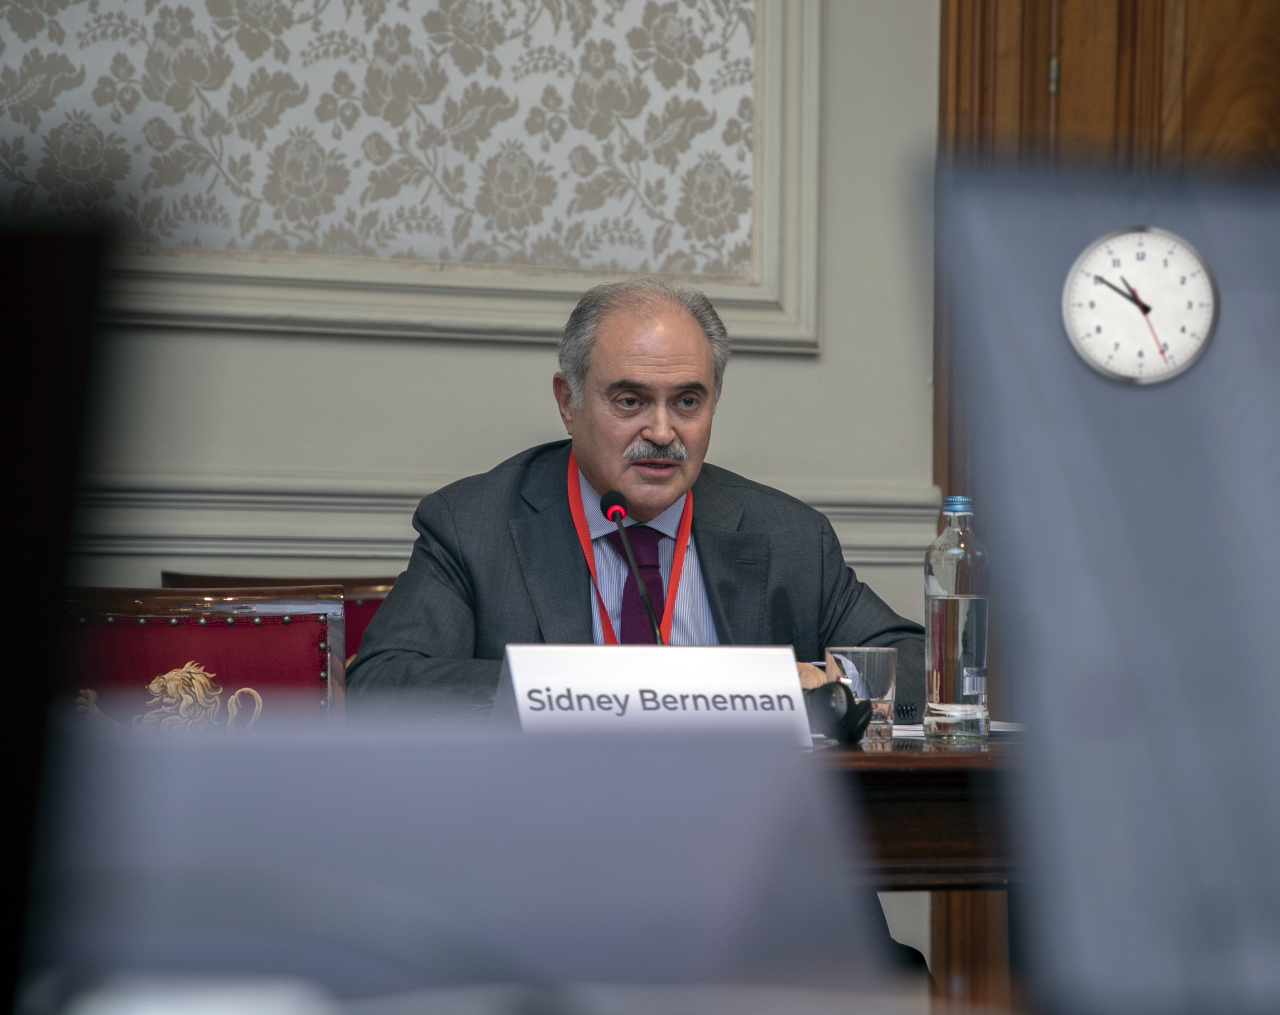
10h50m26s
